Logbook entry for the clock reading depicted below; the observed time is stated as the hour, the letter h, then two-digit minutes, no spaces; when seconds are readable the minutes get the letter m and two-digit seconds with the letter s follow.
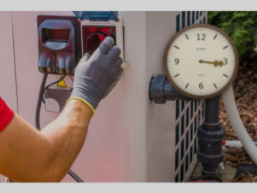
3h16
